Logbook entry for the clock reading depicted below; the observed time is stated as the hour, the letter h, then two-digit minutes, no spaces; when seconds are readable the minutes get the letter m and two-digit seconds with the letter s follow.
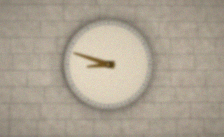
8h48
